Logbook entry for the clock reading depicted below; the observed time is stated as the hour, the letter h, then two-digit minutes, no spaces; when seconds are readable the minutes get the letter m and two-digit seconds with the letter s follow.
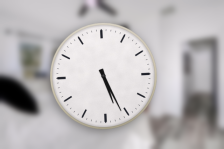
5h26
